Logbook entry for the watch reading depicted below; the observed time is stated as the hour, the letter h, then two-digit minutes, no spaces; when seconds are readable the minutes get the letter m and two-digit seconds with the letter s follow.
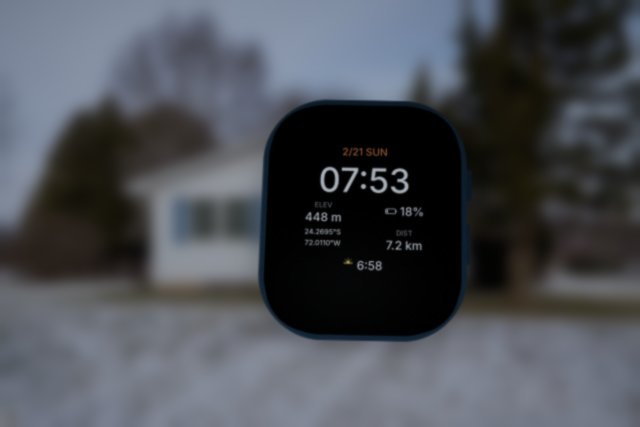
7h53
